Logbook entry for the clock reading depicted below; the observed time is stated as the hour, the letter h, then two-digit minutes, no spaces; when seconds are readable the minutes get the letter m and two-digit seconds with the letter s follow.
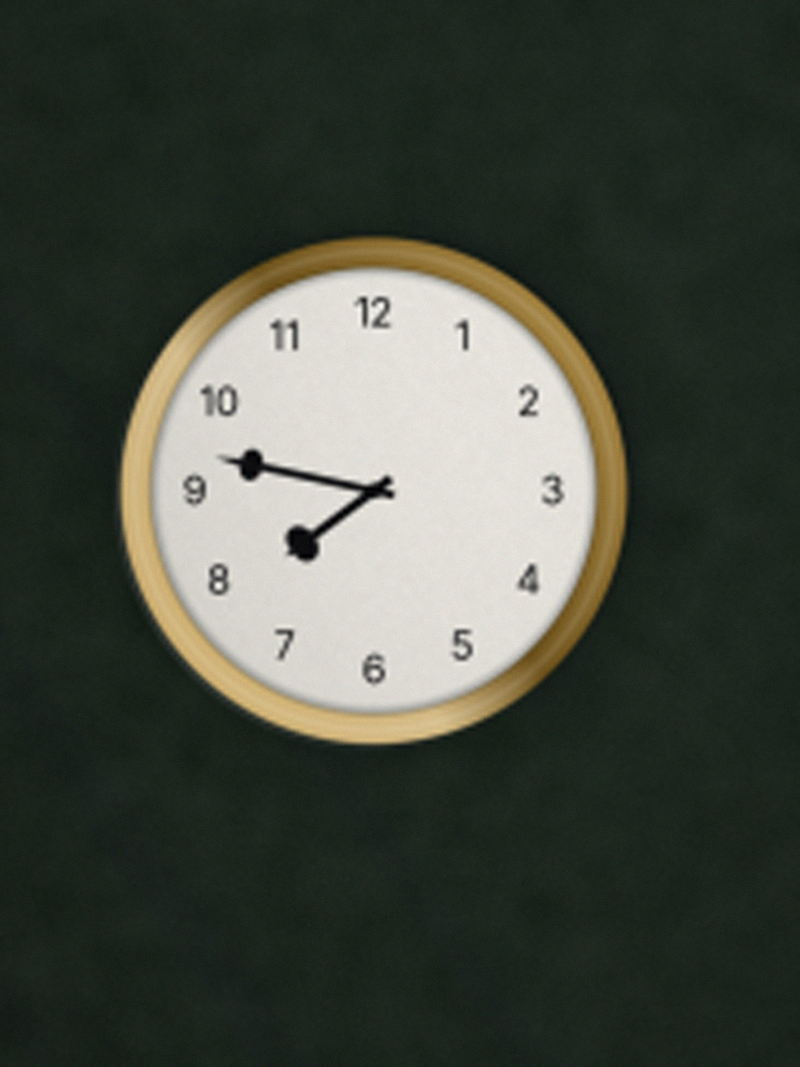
7h47
